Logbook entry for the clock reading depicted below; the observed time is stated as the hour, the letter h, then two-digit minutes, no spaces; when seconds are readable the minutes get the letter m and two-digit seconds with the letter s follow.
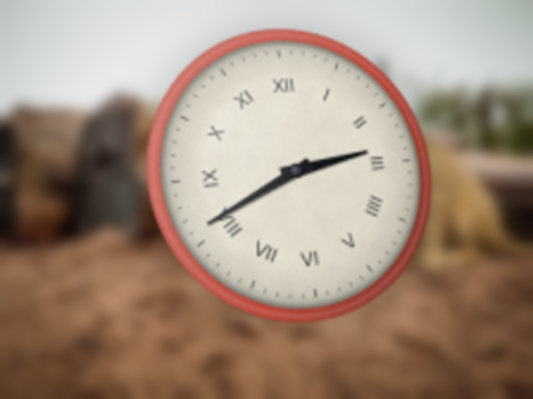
2h41
